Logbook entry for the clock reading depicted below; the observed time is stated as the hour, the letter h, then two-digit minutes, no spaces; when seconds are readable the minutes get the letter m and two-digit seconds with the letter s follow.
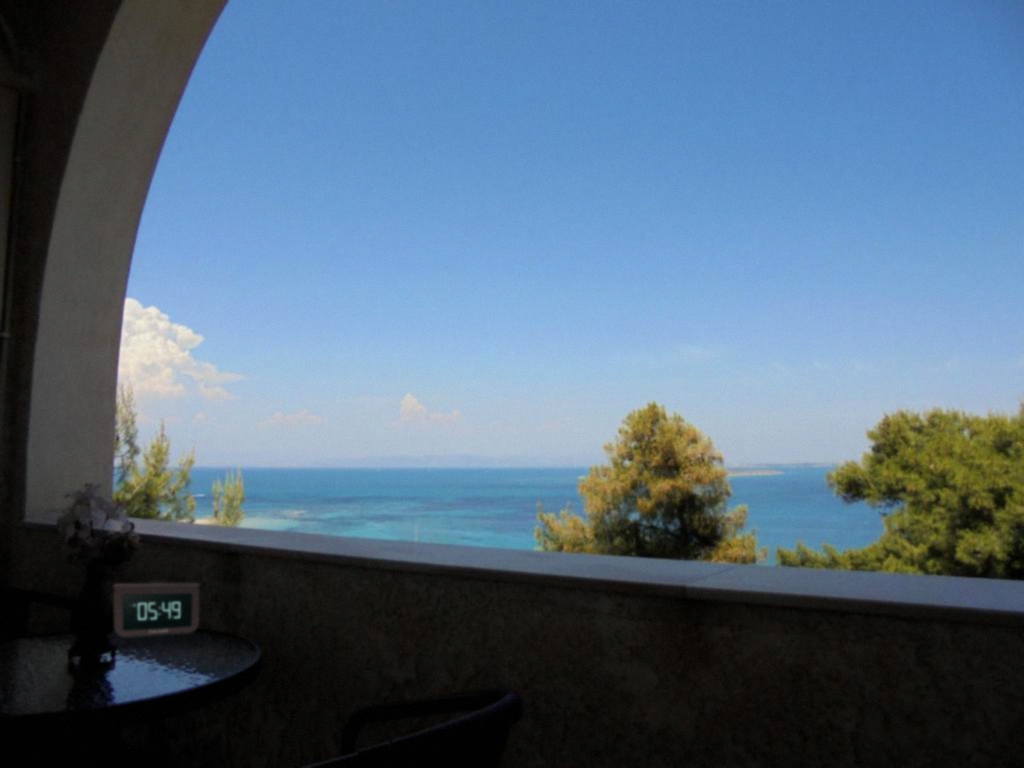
5h49
